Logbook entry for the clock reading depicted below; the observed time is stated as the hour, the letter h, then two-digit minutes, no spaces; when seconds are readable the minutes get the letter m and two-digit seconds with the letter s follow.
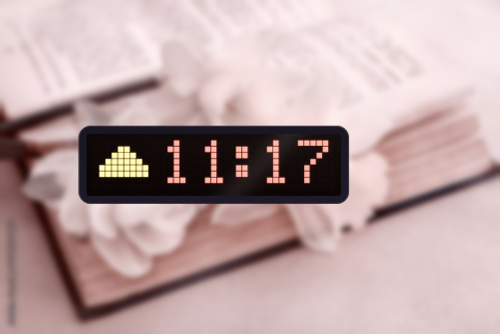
11h17
